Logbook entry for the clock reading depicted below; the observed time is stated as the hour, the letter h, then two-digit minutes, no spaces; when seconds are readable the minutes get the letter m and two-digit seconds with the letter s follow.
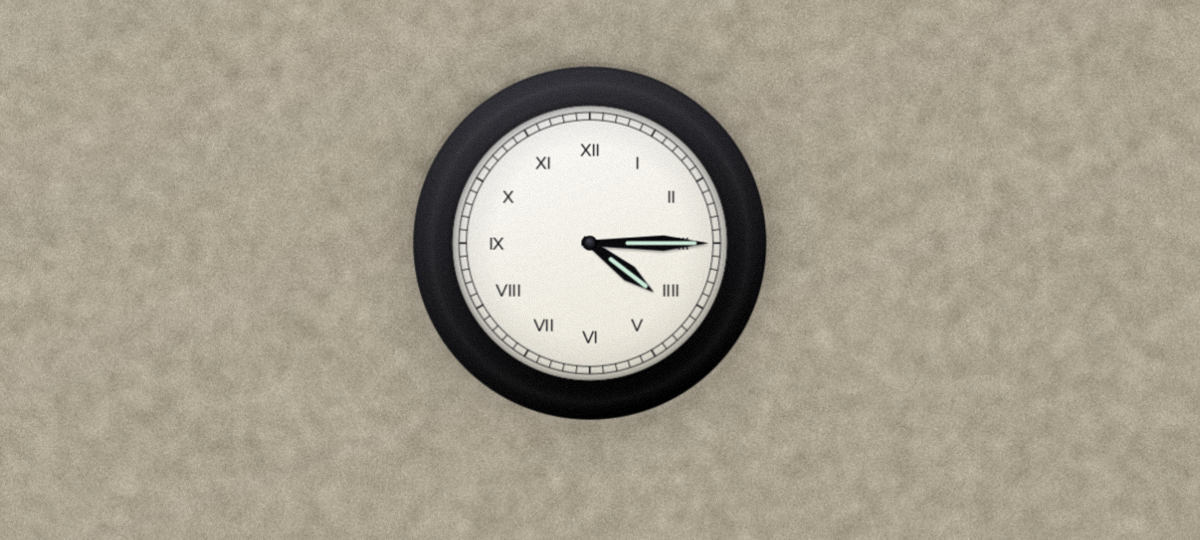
4h15
